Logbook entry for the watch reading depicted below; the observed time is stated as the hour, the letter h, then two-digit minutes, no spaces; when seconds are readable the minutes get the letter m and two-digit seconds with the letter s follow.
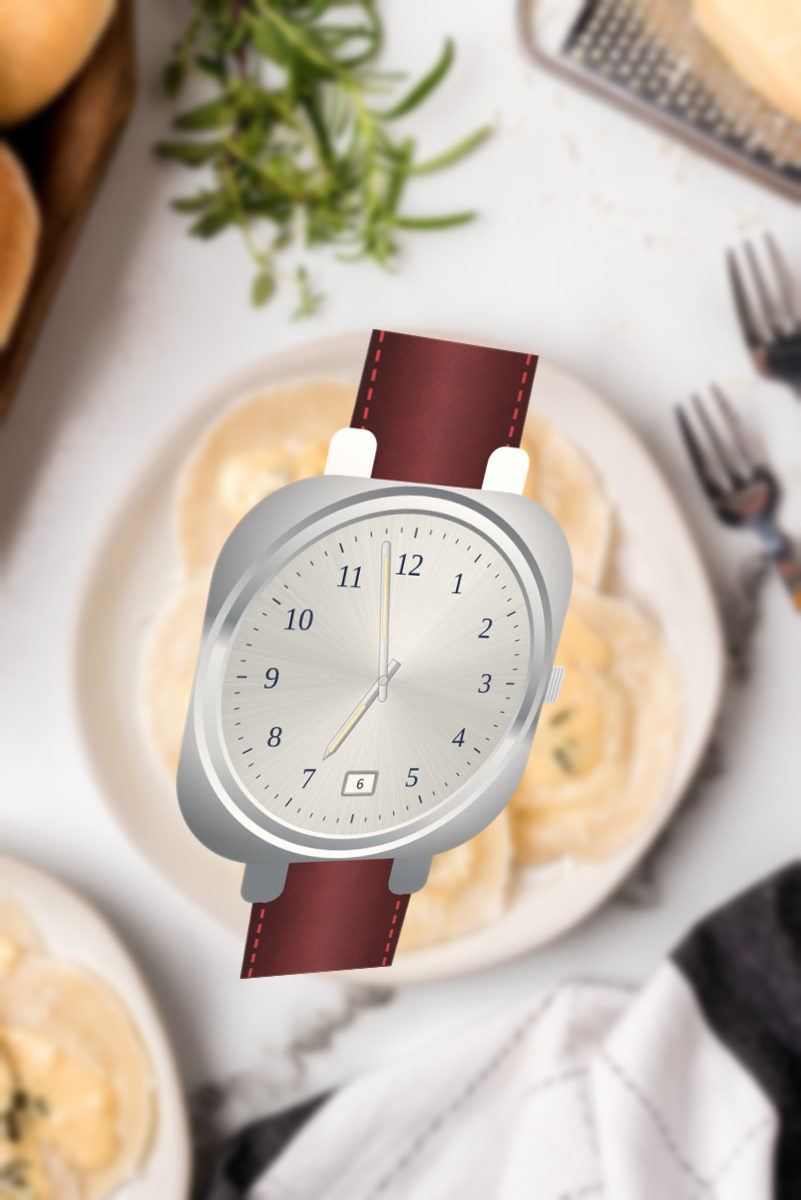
6h58
